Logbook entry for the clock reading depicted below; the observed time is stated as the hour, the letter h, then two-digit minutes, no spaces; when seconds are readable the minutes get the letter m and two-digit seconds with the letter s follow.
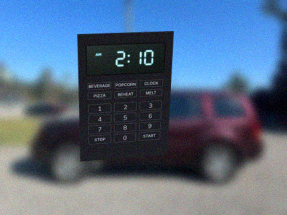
2h10
